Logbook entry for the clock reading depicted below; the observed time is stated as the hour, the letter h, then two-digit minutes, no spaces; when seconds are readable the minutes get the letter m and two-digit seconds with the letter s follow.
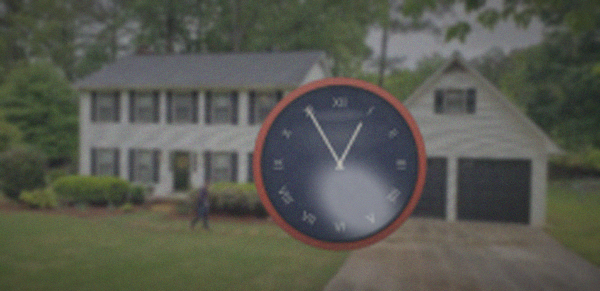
12h55
